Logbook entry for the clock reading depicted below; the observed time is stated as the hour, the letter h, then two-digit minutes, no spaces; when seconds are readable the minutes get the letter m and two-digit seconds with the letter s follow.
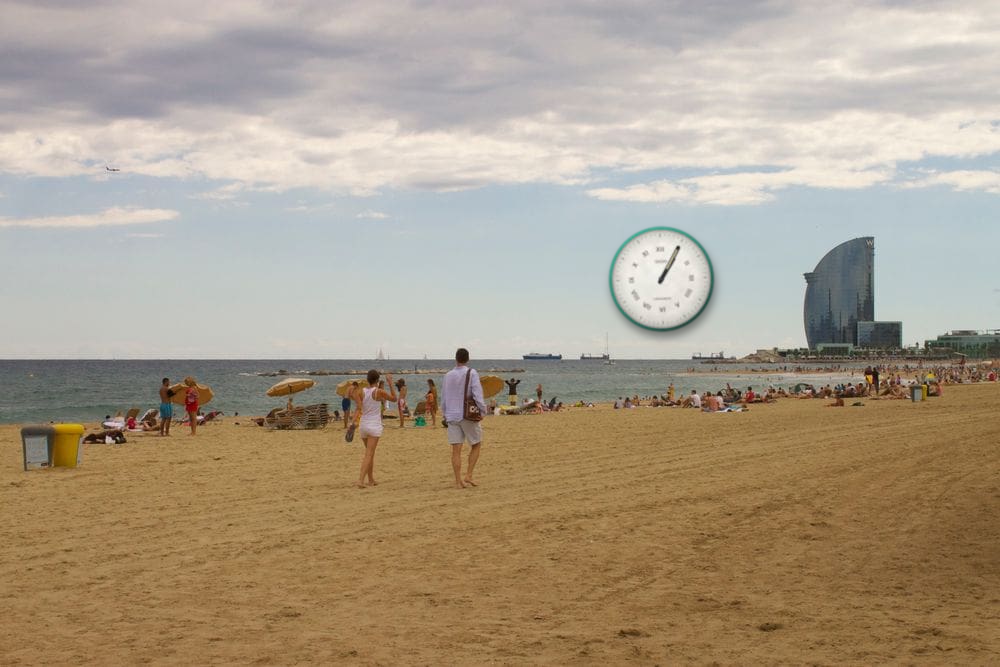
1h05
